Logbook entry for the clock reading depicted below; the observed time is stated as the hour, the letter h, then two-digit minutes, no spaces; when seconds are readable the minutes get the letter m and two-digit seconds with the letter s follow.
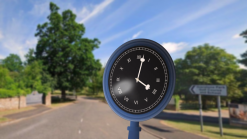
4h02
